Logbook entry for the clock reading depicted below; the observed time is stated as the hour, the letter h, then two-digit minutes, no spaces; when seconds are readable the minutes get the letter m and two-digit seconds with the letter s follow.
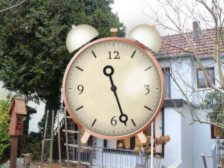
11h27
